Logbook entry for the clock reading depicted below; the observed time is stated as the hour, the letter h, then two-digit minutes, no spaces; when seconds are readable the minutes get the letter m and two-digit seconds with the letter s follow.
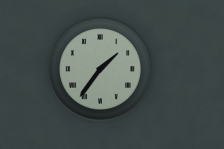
1h36
